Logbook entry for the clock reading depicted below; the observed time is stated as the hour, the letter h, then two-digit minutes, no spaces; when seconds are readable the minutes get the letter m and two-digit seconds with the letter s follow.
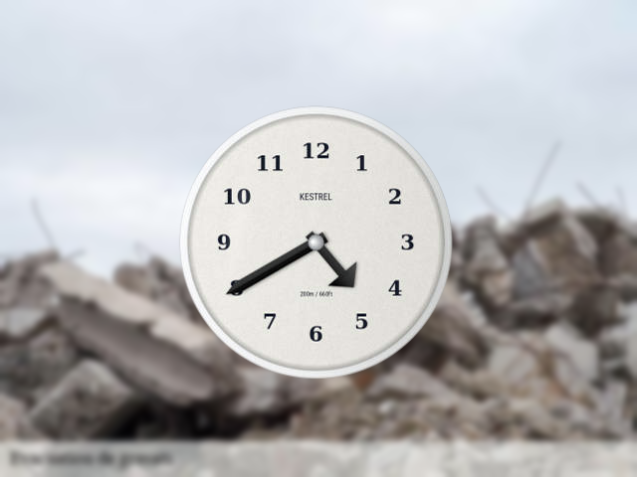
4h40
